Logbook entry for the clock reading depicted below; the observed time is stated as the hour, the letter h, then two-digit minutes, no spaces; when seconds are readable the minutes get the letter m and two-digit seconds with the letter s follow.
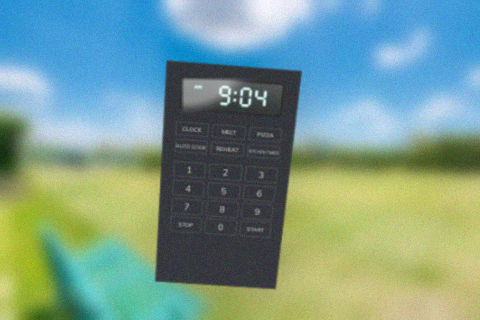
9h04
